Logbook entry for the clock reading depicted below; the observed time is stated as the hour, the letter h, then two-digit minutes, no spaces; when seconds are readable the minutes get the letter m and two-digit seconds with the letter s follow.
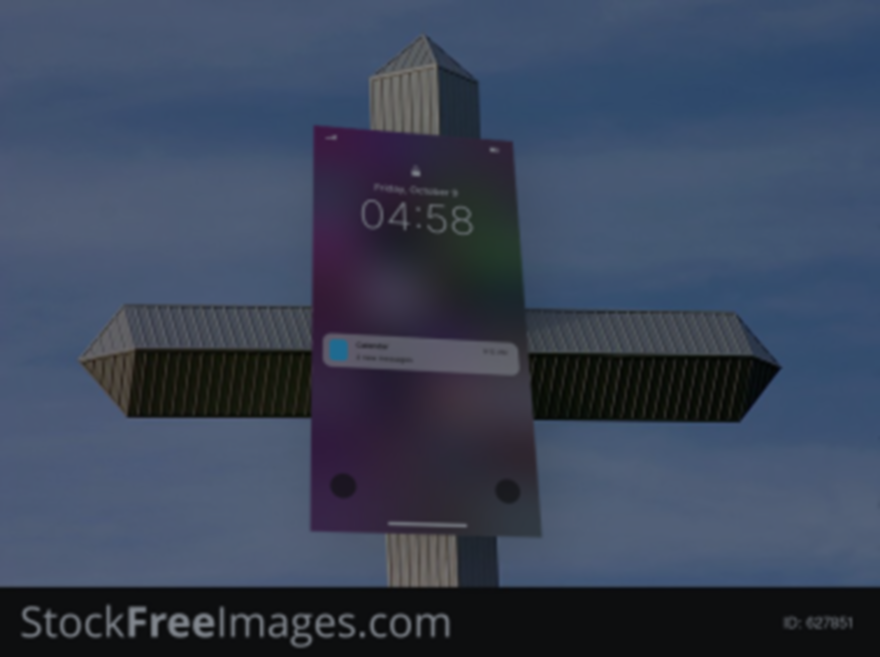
4h58
